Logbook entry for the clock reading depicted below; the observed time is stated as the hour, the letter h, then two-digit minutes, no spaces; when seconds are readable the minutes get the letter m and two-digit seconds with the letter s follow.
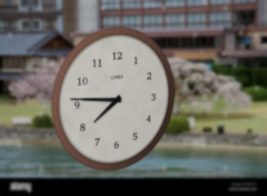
7h46
